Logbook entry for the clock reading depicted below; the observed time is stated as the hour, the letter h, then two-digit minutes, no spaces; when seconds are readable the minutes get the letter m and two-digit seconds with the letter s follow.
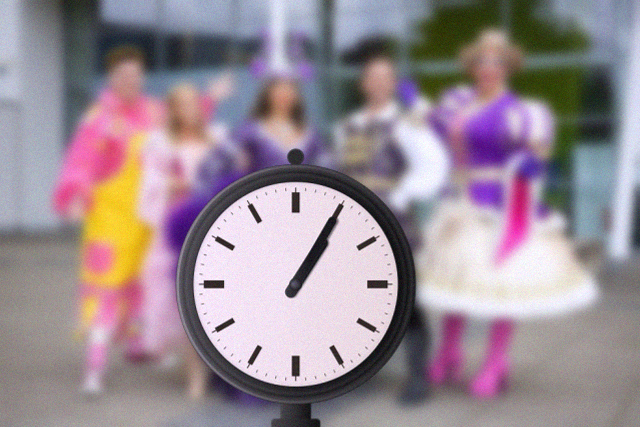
1h05
